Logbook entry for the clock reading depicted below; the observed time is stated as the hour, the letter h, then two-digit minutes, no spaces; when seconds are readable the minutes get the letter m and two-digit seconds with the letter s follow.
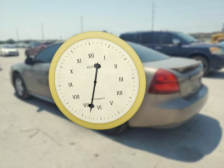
12h33
